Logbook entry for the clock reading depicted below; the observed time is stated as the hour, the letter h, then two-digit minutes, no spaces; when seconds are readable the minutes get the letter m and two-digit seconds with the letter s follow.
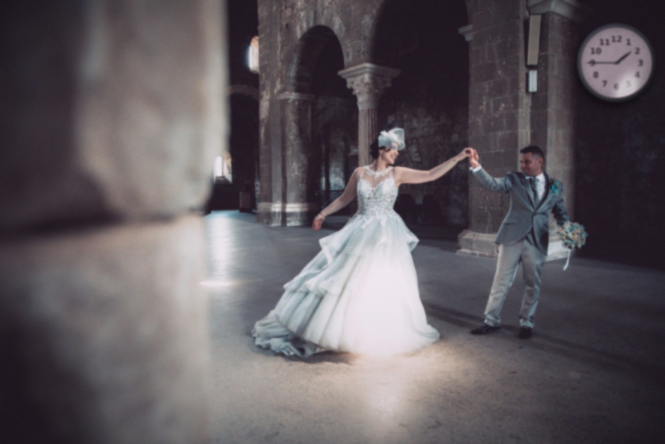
1h45
